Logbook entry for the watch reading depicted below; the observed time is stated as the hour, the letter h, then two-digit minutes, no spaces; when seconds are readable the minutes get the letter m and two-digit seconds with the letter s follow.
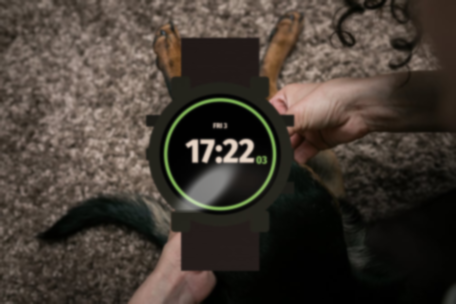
17h22m03s
